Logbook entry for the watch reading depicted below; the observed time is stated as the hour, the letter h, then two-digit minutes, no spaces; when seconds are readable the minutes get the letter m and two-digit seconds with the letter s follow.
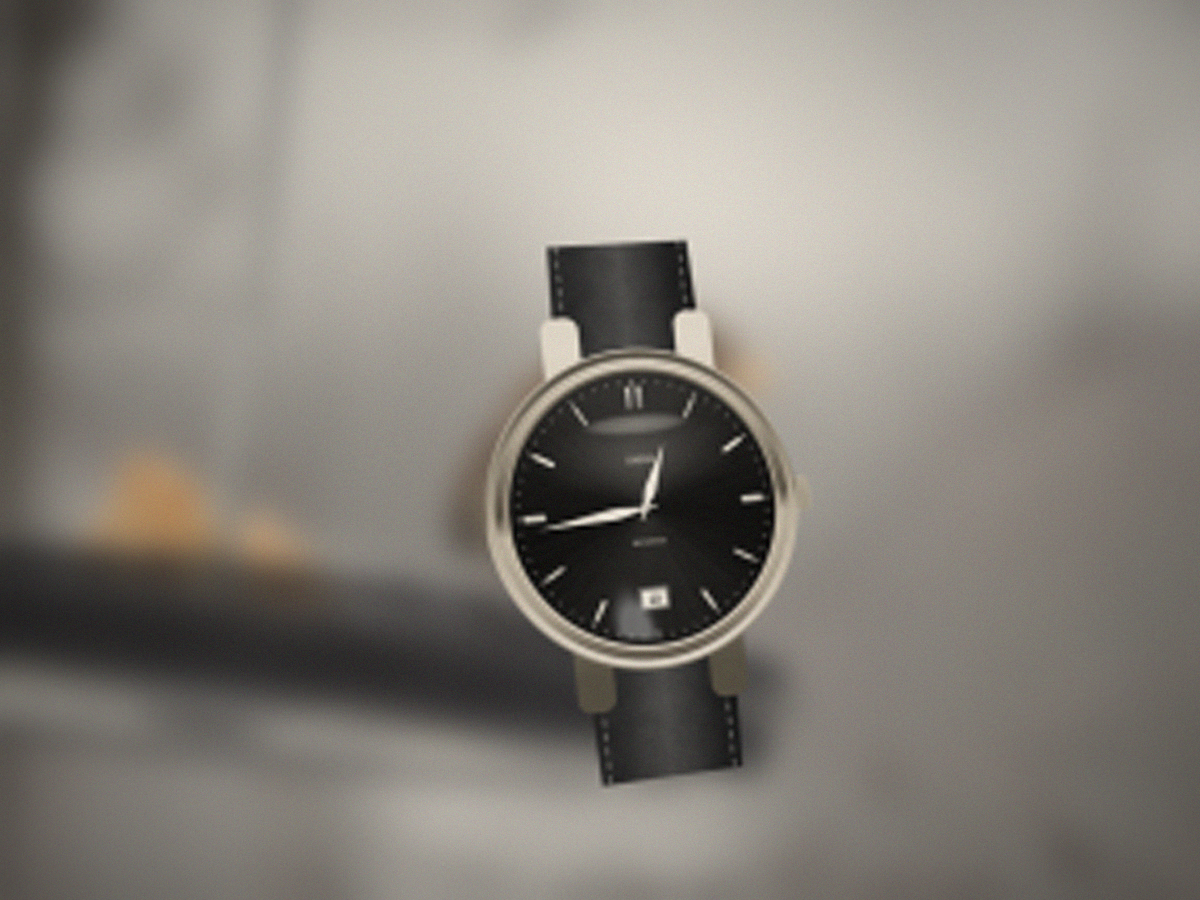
12h44
